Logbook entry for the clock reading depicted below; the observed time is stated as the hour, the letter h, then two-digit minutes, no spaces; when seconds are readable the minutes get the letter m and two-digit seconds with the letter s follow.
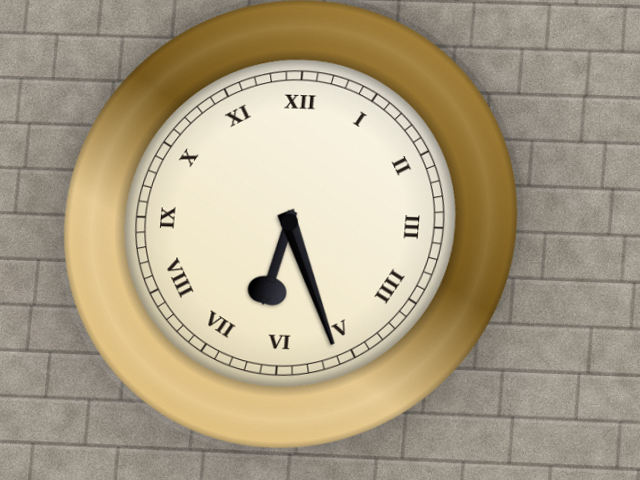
6h26
